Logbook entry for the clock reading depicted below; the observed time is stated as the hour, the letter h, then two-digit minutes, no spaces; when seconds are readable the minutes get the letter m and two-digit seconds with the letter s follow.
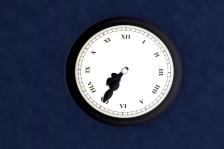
7h35
